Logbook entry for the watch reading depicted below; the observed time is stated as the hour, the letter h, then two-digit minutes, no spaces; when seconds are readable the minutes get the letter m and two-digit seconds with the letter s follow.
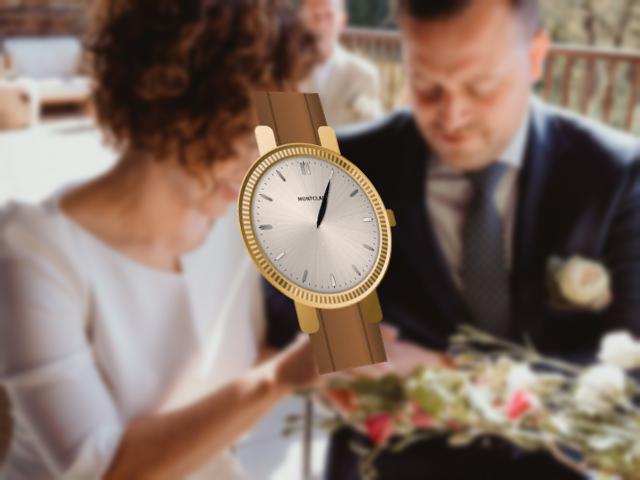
1h05
